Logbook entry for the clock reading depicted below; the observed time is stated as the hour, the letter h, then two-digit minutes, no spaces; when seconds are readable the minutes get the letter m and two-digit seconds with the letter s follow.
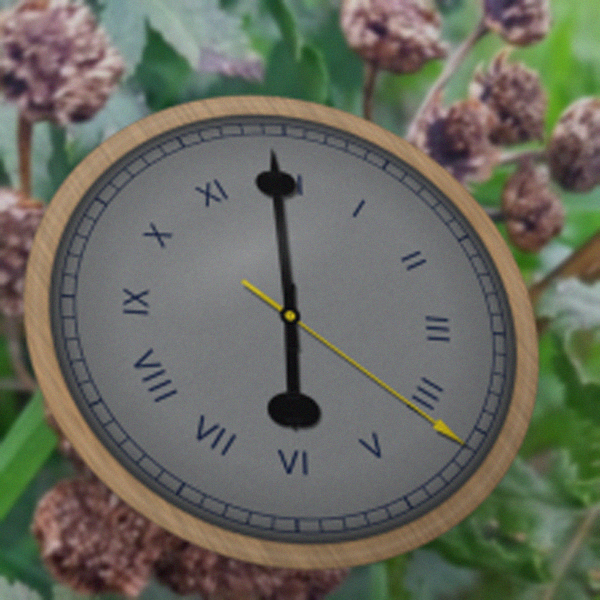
5h59m21s
